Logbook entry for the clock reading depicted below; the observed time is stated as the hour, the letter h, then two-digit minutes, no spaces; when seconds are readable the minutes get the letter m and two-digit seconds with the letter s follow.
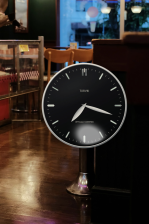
7h18
